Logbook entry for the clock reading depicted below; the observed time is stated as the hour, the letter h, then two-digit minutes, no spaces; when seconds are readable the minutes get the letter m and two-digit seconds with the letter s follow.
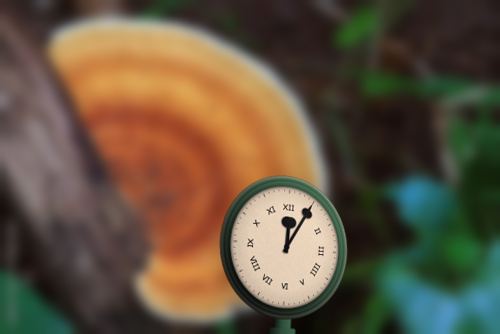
12h05
